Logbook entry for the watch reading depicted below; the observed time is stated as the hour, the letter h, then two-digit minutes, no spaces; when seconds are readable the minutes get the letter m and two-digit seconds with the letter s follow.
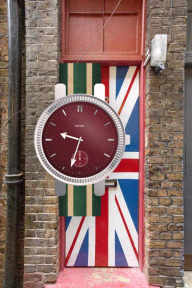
9h33
